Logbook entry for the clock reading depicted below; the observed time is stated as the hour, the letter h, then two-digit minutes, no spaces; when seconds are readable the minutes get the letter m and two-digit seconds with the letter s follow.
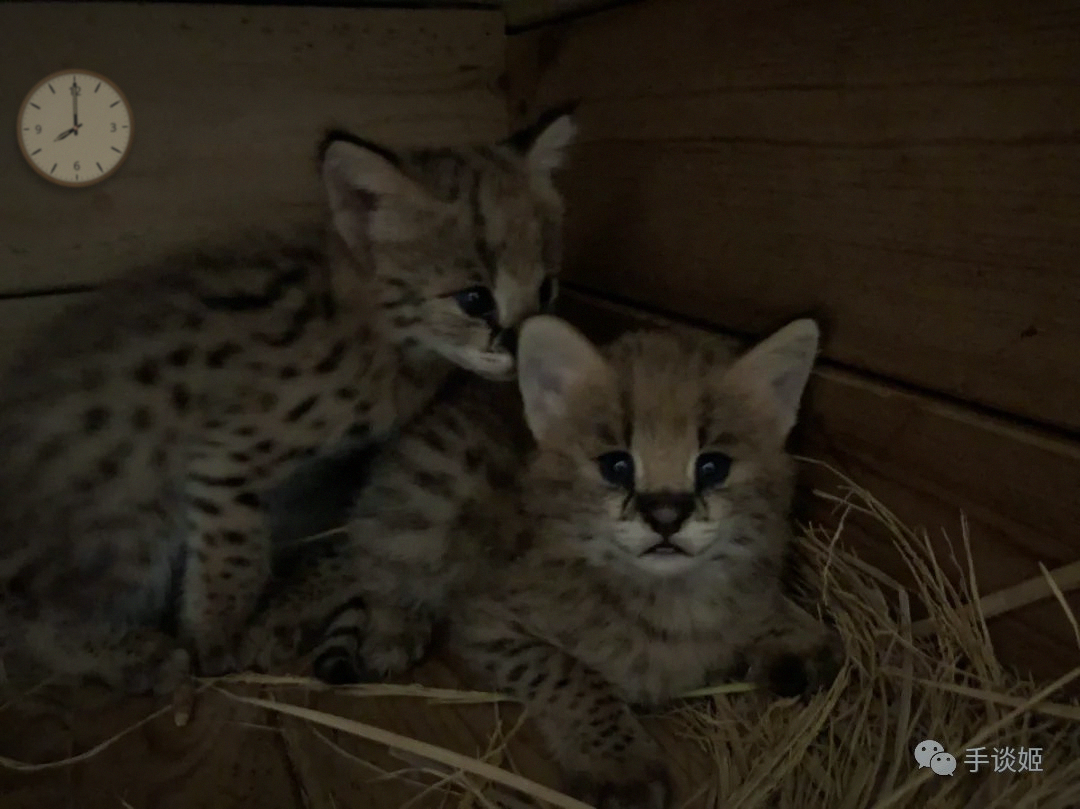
8h00
